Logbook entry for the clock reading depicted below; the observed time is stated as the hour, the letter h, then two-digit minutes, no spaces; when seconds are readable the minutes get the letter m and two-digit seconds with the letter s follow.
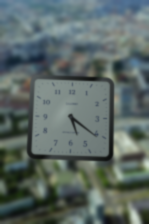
5h21
